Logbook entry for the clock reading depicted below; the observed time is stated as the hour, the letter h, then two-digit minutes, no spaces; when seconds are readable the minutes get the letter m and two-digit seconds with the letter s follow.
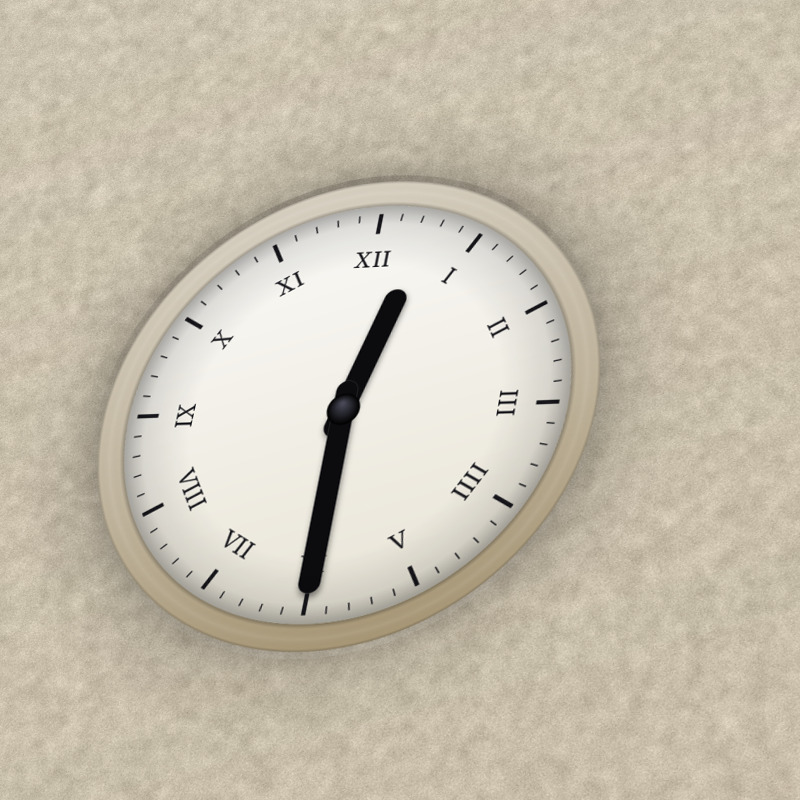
12h30
